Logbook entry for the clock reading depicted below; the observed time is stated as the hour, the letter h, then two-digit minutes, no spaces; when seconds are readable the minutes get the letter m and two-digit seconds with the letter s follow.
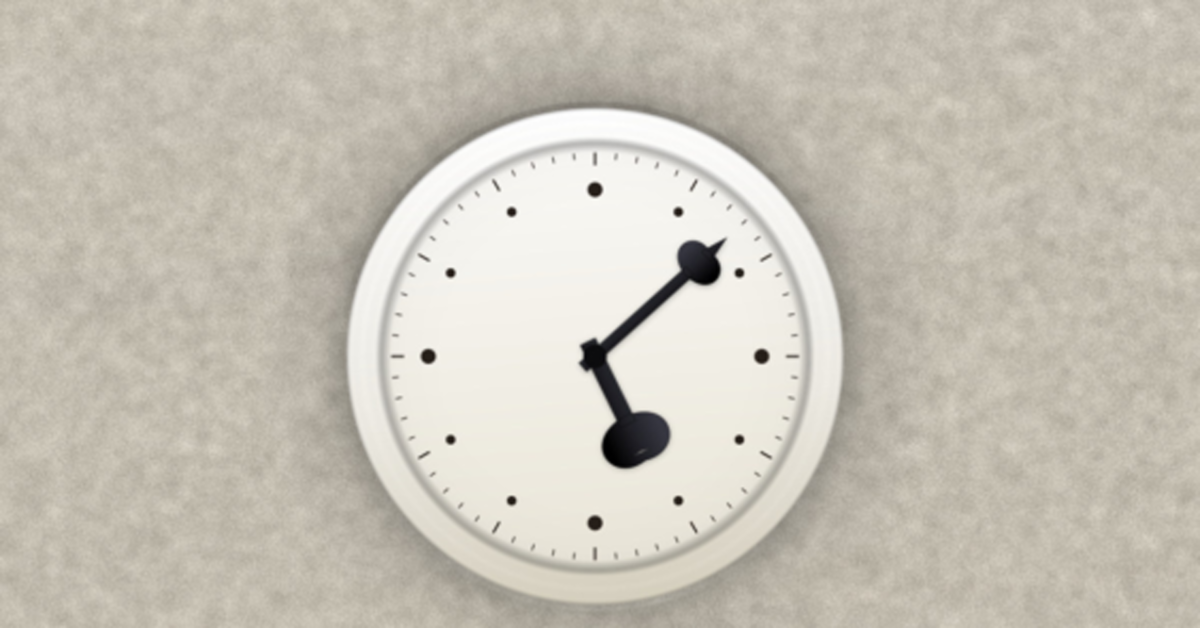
5h08
